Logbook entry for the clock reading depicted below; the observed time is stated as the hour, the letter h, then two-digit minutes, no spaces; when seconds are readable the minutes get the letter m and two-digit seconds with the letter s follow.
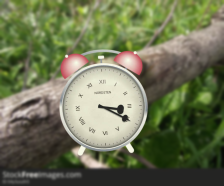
3h20
